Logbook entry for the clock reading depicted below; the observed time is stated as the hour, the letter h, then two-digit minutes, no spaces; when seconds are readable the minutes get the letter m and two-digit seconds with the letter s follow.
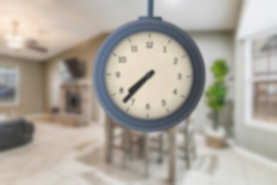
7h37
